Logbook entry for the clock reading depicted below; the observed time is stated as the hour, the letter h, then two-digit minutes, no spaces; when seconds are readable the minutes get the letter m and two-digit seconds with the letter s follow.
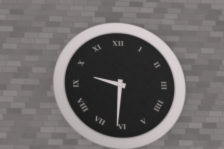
9h31
